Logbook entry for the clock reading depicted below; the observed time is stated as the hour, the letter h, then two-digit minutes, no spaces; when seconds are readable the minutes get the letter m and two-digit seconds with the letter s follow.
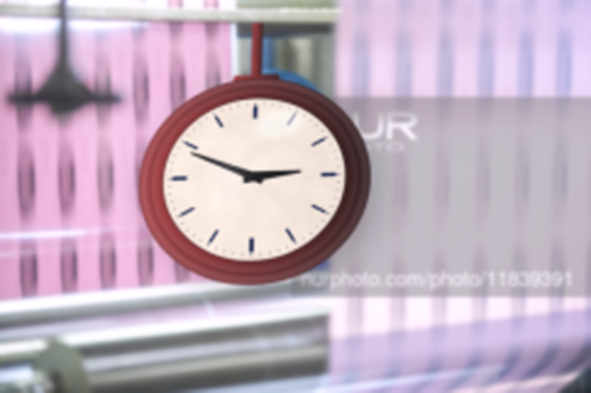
2h49
